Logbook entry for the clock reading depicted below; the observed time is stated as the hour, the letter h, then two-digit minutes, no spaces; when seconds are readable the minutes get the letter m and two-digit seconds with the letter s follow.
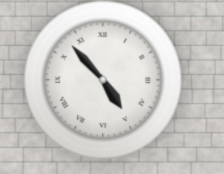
4h53
